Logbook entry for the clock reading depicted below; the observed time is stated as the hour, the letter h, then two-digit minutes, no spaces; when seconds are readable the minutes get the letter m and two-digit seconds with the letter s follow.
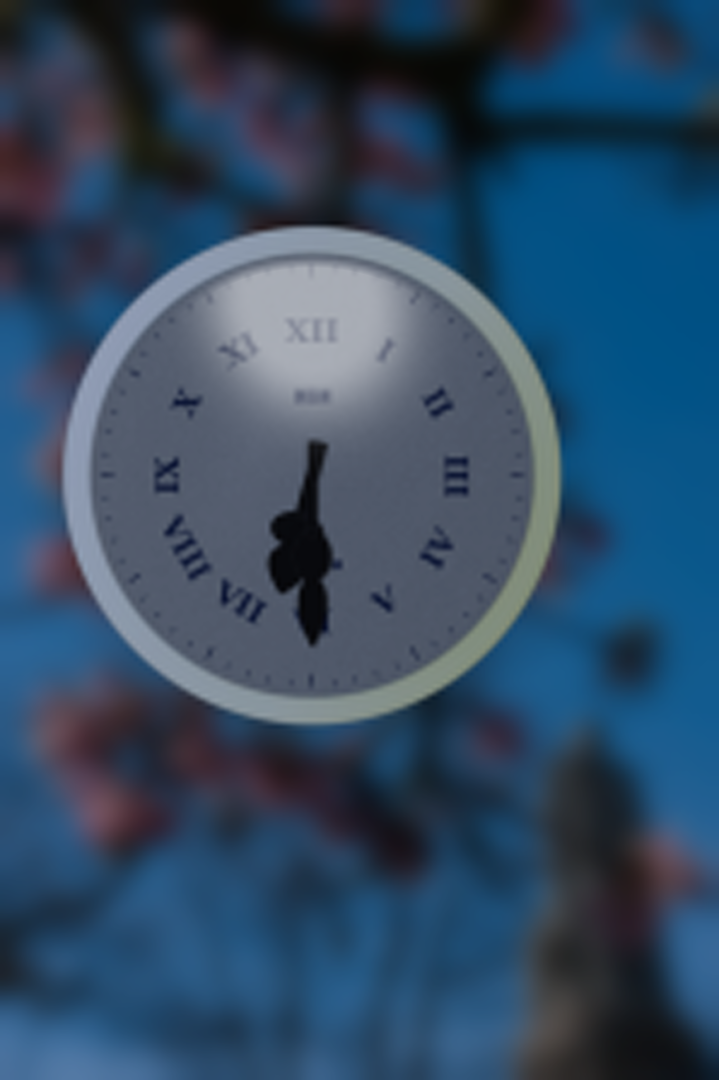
6h30
